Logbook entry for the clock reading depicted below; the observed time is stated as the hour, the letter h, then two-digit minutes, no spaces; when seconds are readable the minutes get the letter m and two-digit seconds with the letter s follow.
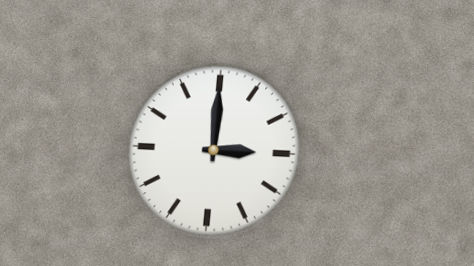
3h00
